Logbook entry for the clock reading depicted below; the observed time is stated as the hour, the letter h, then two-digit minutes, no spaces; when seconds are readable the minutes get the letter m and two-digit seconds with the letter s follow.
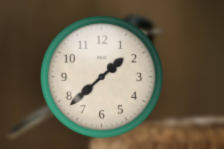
1h38
